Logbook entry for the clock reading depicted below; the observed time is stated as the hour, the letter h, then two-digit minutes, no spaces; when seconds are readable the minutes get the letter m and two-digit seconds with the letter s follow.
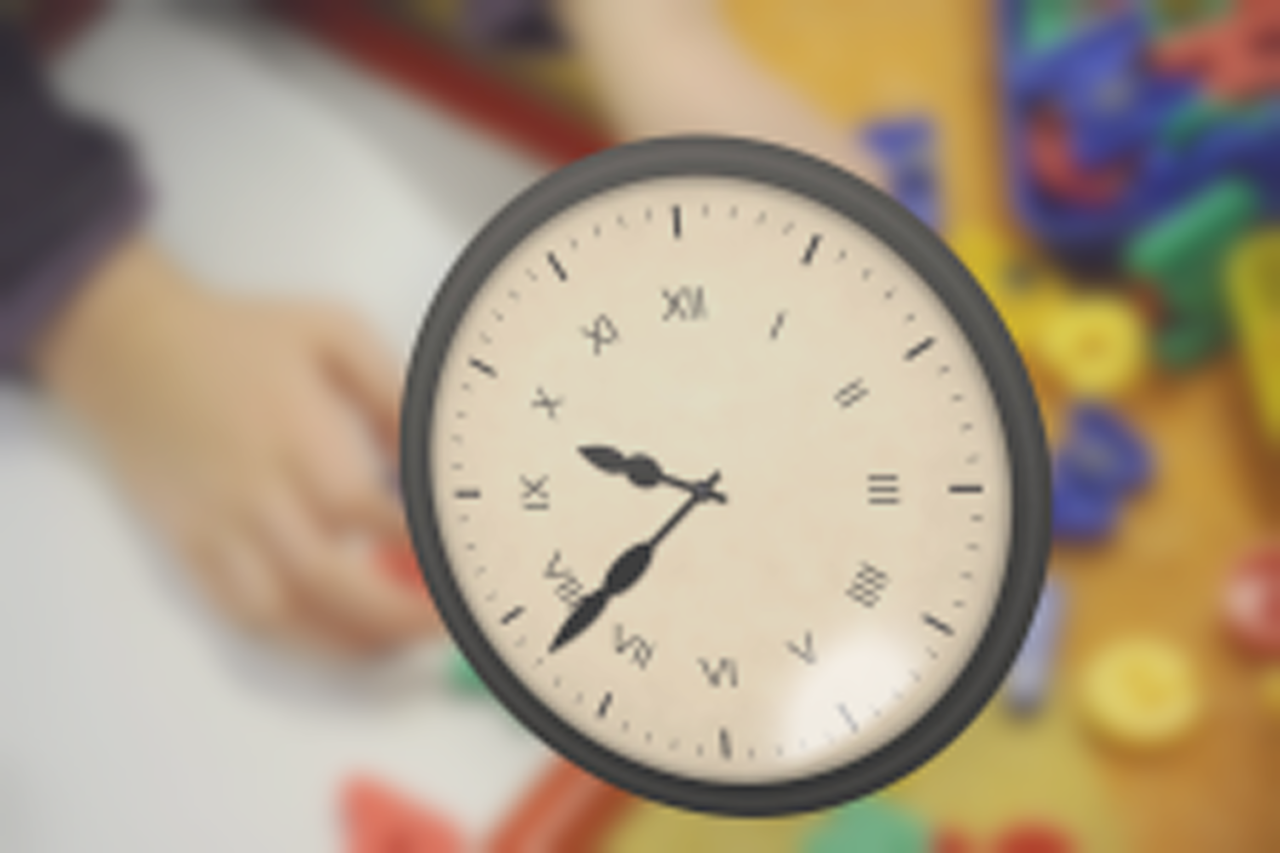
9h38
